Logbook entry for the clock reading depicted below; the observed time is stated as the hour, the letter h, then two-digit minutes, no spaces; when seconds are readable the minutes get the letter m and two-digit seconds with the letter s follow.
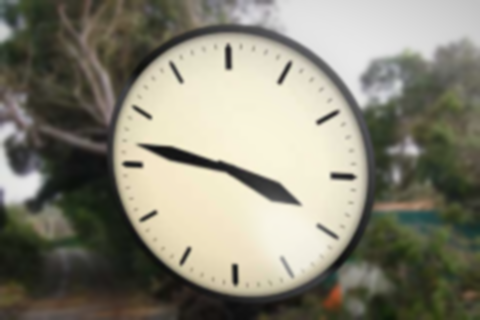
3h47
